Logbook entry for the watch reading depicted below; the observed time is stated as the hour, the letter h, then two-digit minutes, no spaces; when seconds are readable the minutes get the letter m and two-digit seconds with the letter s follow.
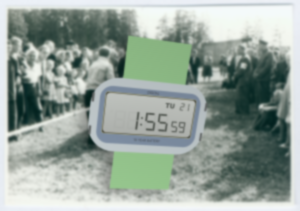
1h55m59s
